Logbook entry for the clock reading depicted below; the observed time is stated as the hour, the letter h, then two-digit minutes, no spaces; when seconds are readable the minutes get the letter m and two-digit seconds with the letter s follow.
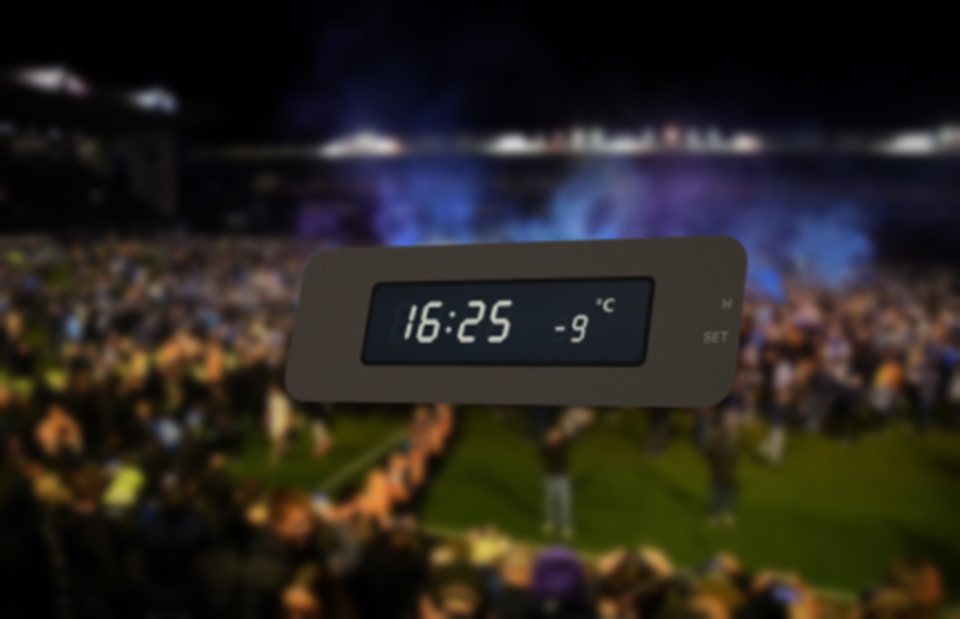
16h25
